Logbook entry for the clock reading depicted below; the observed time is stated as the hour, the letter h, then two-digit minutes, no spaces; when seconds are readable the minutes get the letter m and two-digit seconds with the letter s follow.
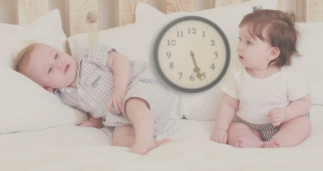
5h27
